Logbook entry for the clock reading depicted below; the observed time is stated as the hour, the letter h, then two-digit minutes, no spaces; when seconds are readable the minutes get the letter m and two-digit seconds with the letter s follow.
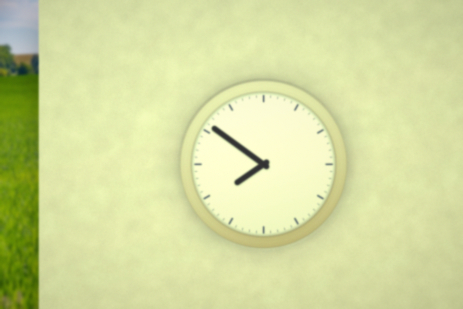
7h51
